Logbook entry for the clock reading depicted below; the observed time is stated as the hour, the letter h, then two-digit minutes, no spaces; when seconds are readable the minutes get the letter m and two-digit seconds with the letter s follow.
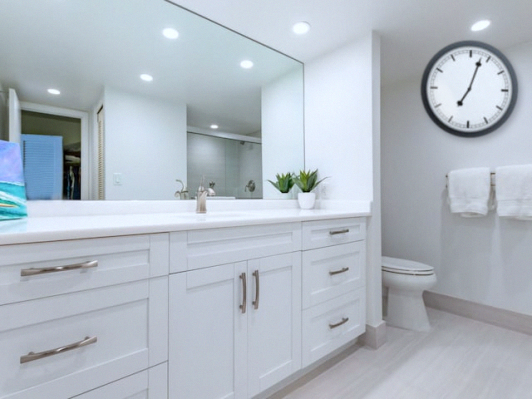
7h03
